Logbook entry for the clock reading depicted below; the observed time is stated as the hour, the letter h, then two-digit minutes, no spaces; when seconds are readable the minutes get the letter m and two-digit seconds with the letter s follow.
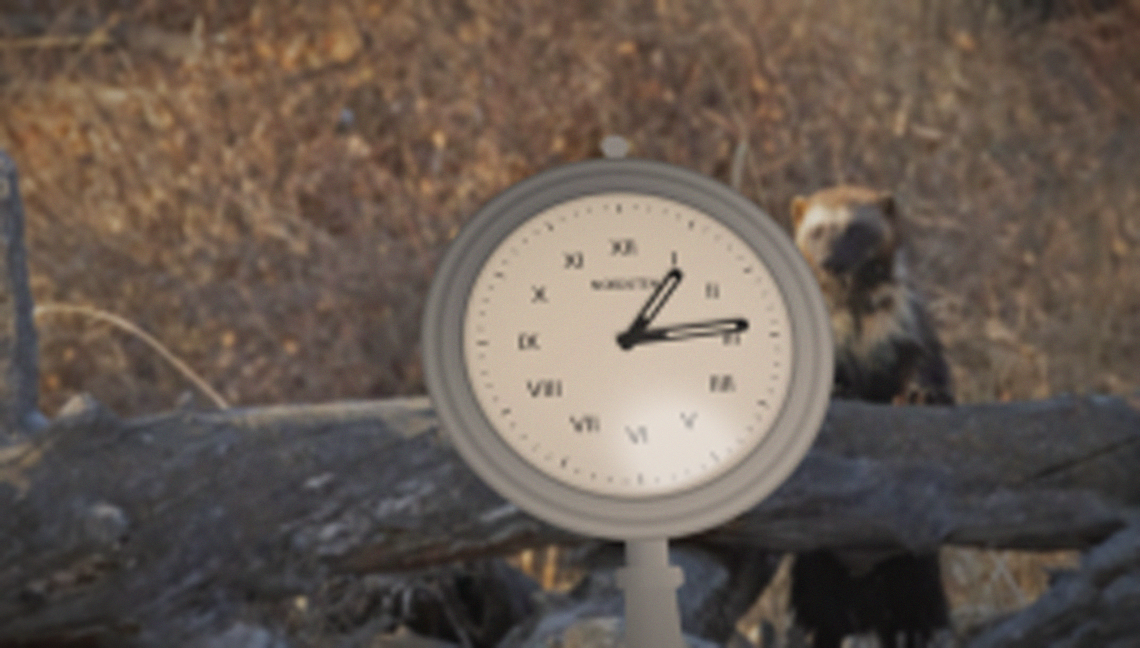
1h14
